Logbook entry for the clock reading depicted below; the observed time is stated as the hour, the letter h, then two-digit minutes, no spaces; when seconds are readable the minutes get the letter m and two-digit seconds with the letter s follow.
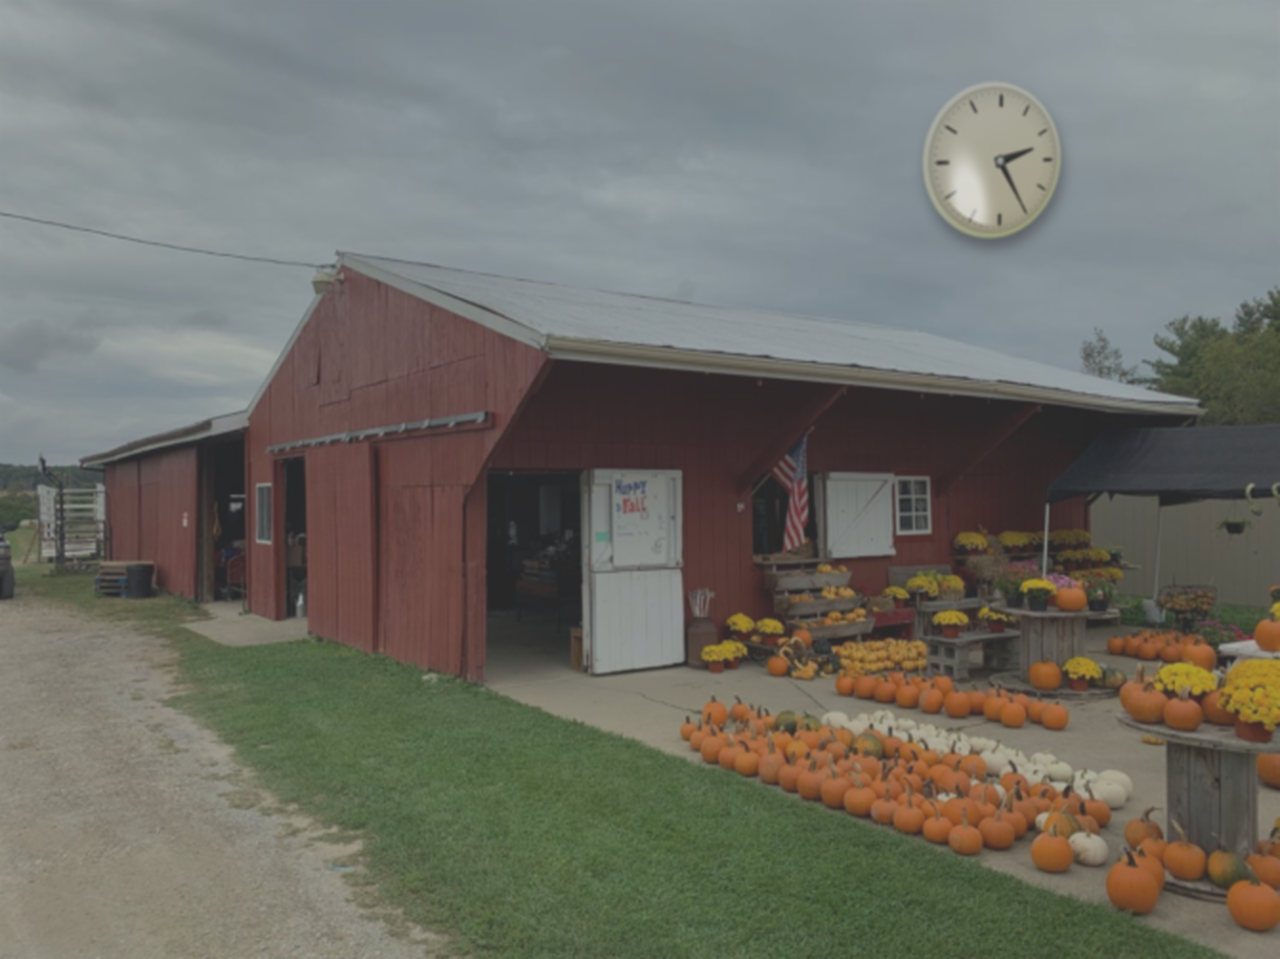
2h25
